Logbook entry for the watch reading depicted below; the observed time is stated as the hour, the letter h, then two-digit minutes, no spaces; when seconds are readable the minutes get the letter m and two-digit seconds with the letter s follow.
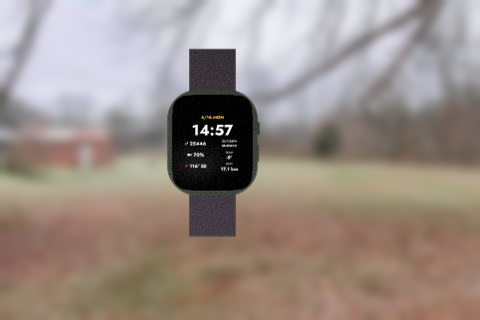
14h57
